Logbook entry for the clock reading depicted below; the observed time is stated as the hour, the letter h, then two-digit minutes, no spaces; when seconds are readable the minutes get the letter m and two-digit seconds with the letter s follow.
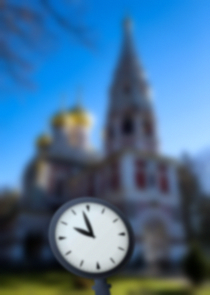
9h58
